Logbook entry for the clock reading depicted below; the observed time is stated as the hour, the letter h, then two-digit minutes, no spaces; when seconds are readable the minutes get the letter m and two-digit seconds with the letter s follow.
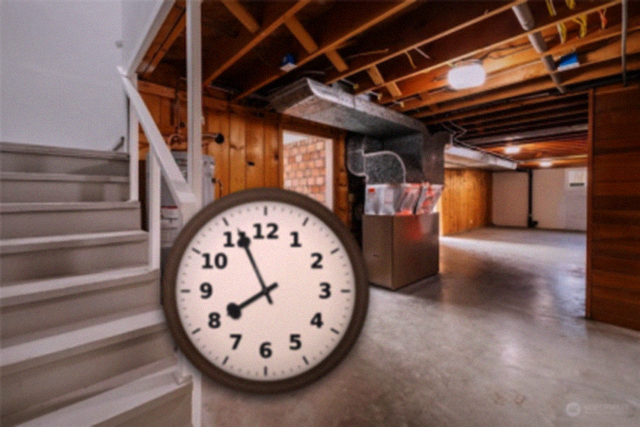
7h56
